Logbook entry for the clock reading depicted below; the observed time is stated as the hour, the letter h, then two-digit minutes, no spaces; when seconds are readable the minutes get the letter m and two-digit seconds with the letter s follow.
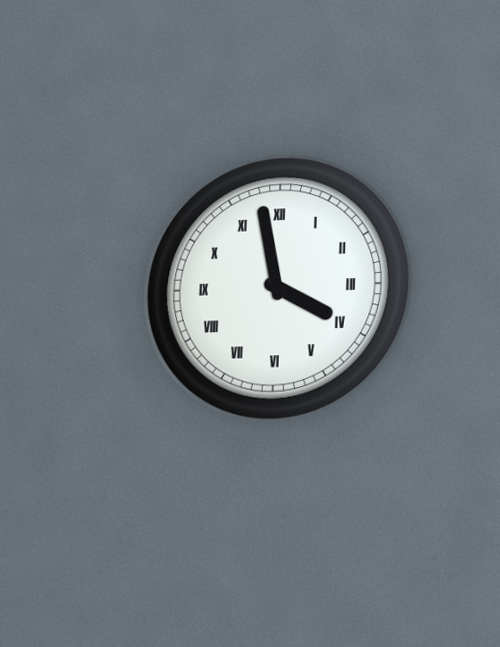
3h58
